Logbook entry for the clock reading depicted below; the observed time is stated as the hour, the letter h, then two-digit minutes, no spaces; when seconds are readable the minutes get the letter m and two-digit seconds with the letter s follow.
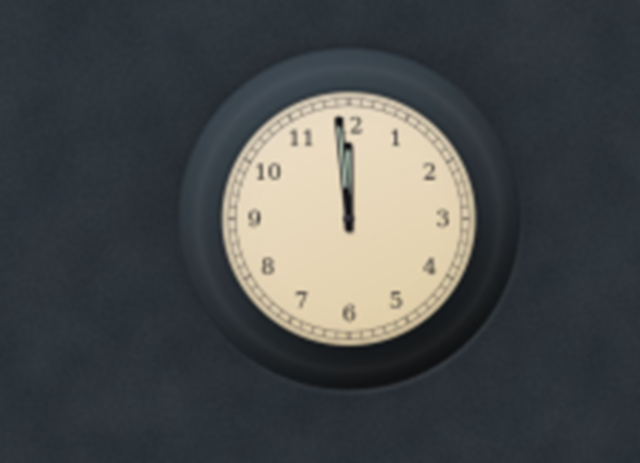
11h59
